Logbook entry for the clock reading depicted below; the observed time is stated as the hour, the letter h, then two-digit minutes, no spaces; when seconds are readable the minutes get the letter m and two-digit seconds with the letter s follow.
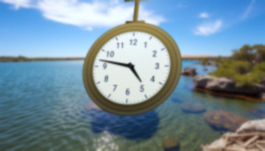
4h47
